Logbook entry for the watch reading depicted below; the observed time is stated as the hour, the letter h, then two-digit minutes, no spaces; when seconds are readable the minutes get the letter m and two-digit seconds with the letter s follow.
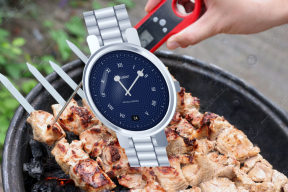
11h08
